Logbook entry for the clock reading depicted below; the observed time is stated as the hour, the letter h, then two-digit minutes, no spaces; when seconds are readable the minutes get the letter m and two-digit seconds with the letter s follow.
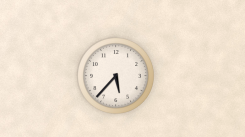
5h37
